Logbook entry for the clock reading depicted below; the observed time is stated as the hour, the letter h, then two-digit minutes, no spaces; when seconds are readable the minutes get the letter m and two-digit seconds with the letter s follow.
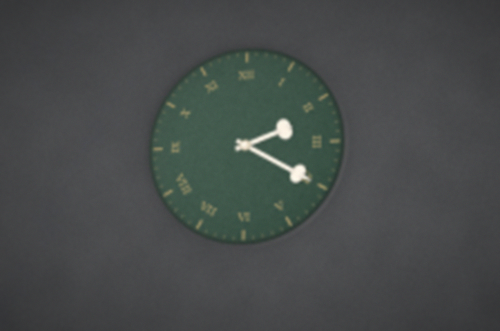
2h20
